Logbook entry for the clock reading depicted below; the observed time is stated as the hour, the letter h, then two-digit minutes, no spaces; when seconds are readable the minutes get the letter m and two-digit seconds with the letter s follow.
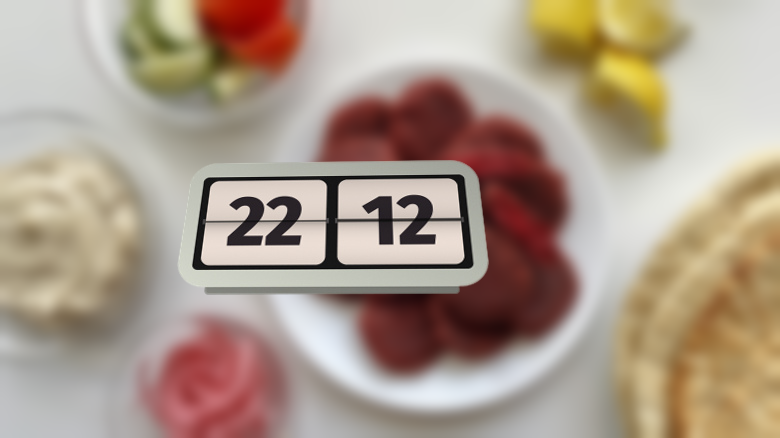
22h12
